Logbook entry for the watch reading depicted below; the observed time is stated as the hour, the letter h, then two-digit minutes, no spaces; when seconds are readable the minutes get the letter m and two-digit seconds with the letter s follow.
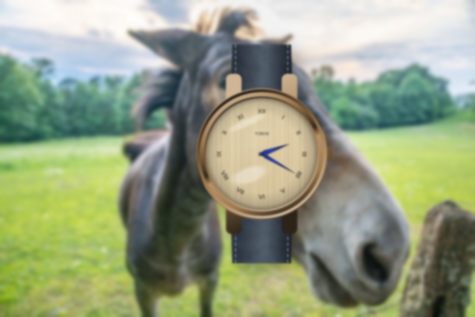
2h20
